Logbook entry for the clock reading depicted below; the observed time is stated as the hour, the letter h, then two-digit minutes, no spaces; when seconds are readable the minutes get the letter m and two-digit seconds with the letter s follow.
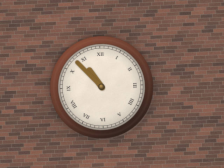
10h53
